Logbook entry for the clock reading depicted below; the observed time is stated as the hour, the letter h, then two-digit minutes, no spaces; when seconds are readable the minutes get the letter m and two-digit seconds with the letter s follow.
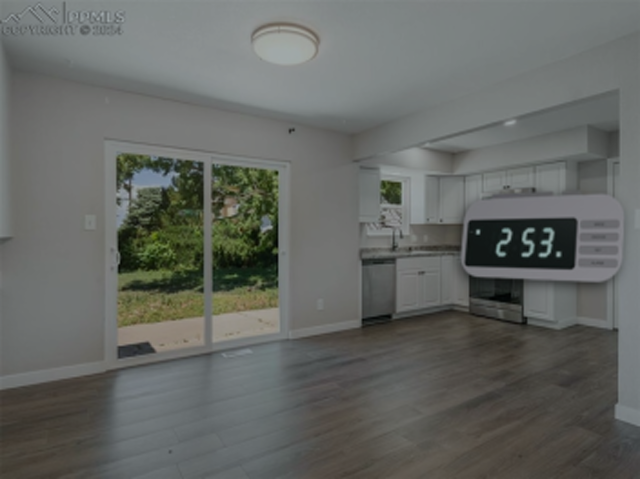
2h53
